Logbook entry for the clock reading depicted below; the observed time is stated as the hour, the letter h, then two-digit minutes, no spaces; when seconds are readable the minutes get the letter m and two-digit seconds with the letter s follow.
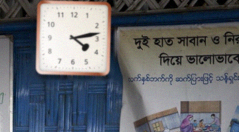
4h13
